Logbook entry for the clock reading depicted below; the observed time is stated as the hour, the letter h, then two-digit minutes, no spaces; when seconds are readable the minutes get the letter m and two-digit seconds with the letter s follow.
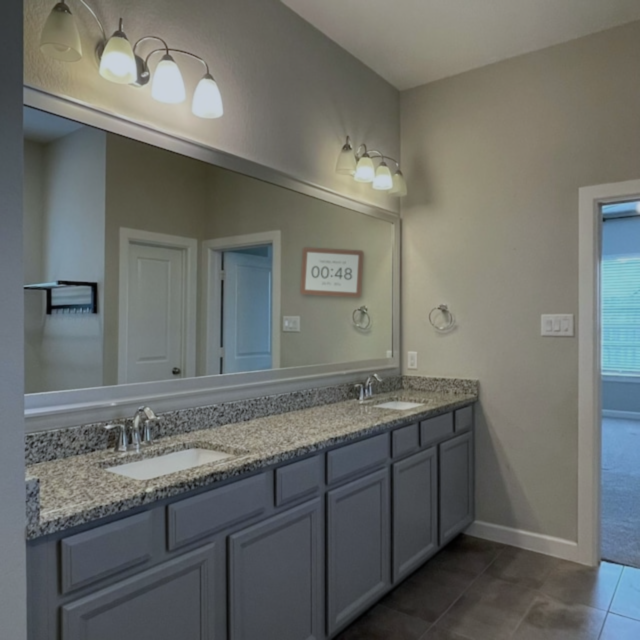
0h48
